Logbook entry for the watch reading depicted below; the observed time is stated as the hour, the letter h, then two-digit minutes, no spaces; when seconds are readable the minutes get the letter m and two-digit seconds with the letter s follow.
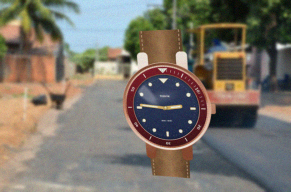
2h46
